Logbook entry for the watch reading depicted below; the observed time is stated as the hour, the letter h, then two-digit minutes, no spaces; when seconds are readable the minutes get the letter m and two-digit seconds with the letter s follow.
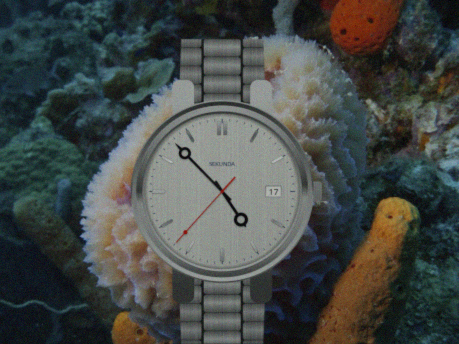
4h52m37s
